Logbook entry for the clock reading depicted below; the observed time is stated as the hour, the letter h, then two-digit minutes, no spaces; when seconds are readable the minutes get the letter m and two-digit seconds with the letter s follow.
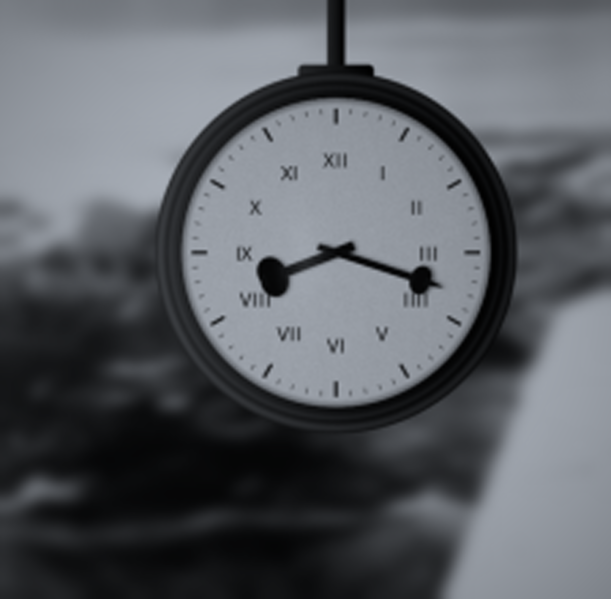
8h18
